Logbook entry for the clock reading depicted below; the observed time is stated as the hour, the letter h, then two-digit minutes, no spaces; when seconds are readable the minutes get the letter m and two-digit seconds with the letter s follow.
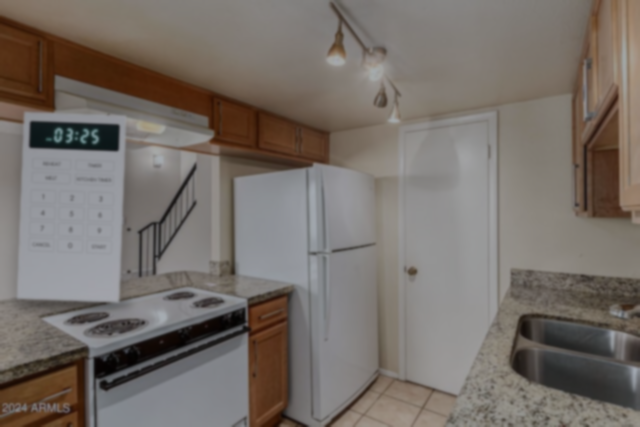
3h25
